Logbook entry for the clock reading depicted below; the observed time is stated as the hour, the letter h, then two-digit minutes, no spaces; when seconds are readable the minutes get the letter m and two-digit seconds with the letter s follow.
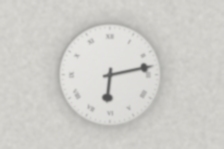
6h13
